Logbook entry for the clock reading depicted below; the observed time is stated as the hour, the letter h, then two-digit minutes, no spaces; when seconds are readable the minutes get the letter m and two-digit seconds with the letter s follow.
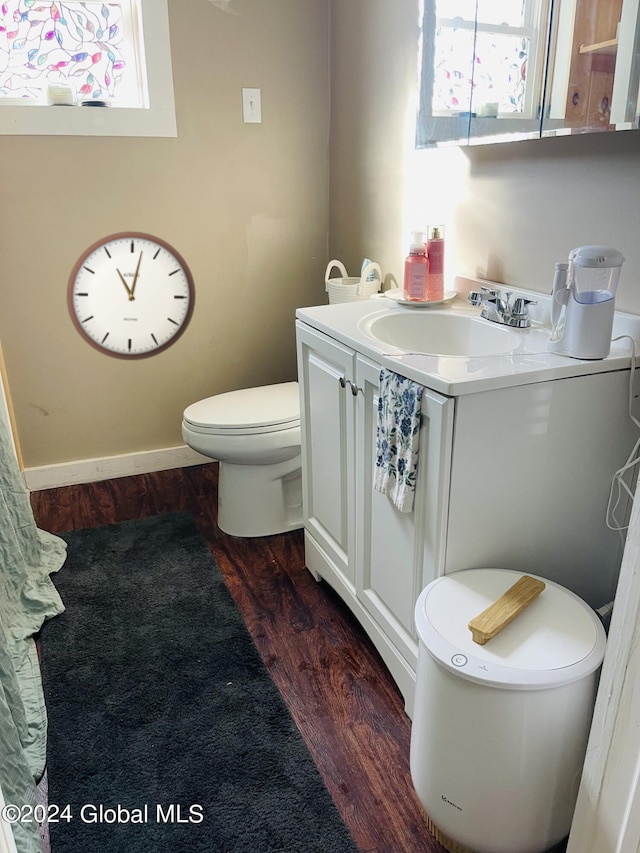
11h02
